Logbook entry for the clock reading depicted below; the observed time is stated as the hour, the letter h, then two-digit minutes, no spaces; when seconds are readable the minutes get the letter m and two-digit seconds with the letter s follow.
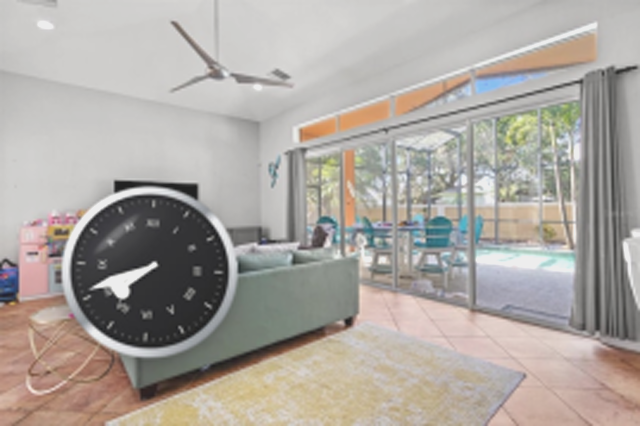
7h41
